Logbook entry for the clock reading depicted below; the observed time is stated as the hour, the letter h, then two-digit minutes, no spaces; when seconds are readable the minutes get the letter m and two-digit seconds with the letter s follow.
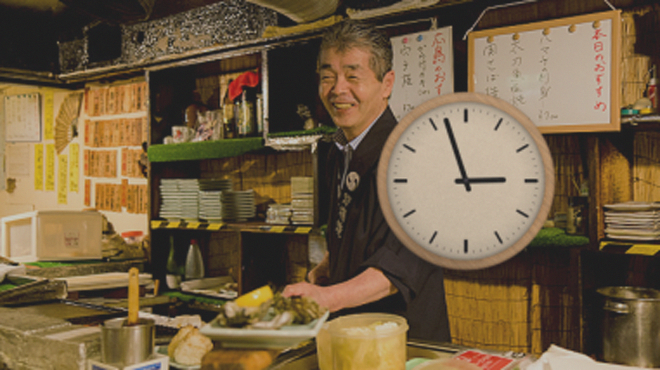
2h57
